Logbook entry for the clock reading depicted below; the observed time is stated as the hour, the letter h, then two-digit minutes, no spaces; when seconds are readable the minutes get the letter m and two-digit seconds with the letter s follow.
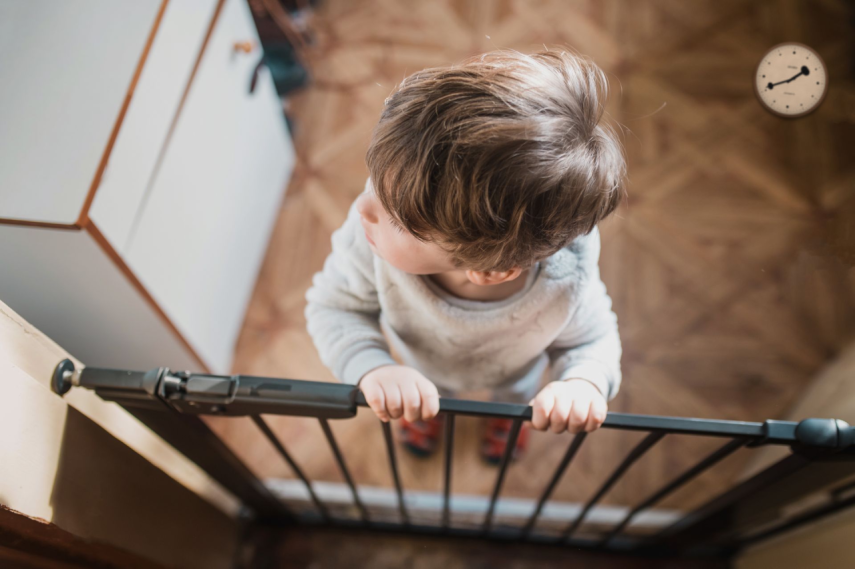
1h41
